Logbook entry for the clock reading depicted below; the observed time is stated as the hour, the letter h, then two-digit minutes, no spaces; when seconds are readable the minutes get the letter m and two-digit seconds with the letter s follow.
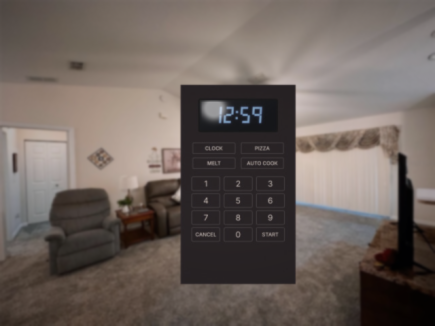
12h59
